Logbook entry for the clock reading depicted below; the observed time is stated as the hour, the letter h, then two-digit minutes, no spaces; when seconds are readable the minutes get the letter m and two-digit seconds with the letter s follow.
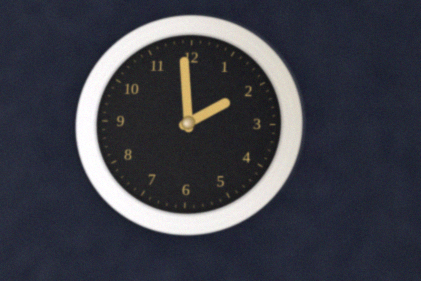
1h59
